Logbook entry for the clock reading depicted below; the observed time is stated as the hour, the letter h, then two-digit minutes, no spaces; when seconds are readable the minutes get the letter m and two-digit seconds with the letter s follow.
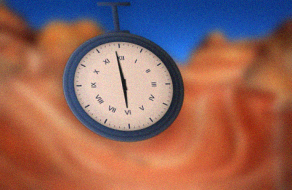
5h59
